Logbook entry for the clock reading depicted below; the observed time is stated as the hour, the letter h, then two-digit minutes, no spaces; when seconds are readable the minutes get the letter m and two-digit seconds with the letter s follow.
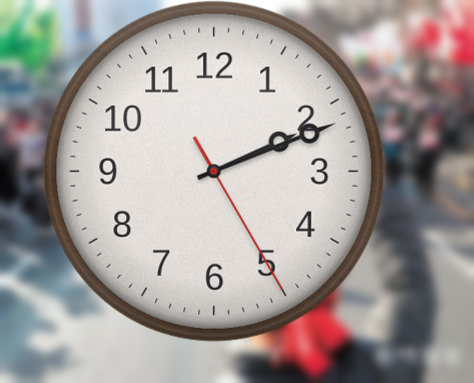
2h11m25s
